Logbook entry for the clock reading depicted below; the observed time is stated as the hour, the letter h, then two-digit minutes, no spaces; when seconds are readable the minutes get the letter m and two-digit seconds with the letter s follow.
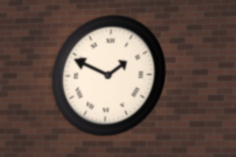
1h49
